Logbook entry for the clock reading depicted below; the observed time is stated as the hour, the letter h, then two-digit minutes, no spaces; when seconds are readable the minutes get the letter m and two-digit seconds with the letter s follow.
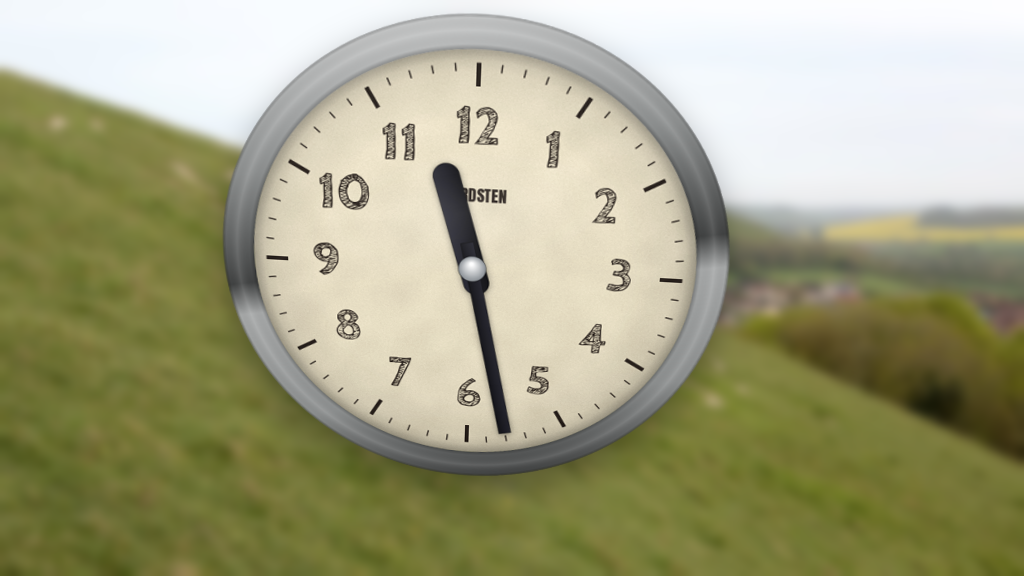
11h28
